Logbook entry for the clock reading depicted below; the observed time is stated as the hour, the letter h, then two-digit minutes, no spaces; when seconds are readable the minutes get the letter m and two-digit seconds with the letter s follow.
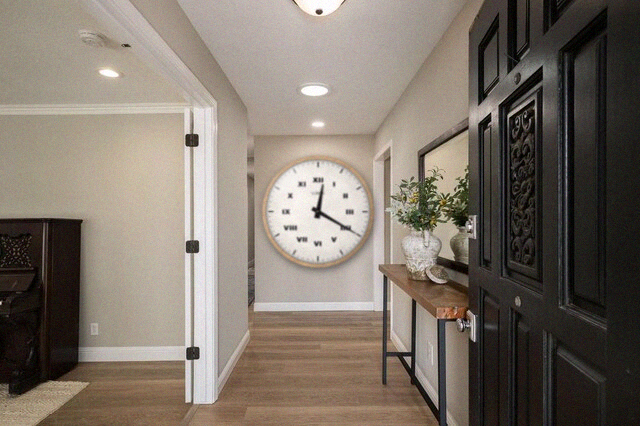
12h20
